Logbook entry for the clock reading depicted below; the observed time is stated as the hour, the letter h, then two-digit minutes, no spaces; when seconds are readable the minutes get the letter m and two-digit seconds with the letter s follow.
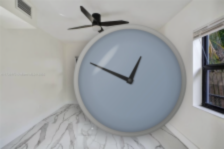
12h49
